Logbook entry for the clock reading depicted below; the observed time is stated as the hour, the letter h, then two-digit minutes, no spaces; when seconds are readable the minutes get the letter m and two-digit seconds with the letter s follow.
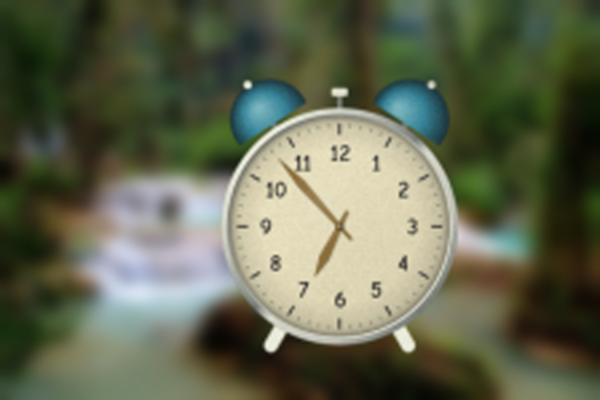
6h53
